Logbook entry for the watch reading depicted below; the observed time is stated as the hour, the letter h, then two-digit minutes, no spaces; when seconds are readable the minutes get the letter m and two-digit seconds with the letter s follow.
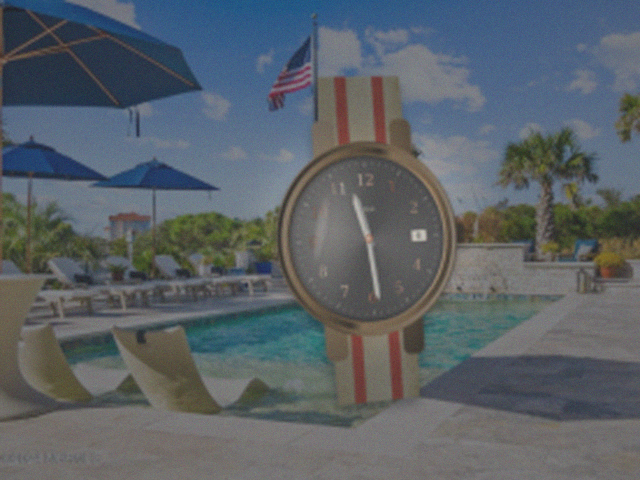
11h29
